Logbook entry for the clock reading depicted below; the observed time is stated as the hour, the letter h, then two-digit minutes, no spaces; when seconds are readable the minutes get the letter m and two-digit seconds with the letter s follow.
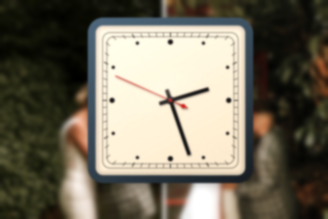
2h26m49s
